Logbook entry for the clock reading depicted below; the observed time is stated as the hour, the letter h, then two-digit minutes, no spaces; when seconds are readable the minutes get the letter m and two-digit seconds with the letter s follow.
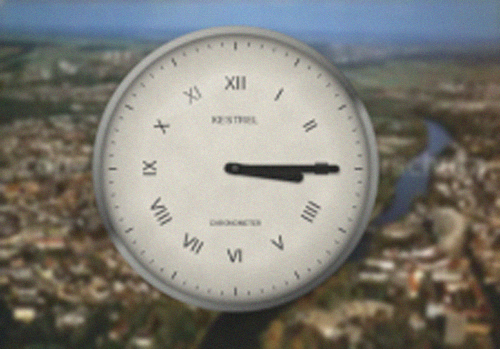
3h15
